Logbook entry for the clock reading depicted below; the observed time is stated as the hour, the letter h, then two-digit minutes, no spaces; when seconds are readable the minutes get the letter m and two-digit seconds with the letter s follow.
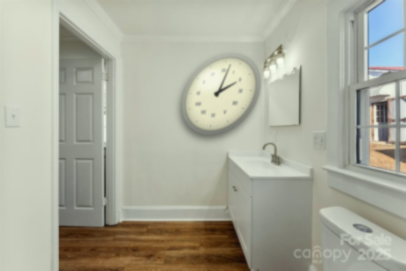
2h02
